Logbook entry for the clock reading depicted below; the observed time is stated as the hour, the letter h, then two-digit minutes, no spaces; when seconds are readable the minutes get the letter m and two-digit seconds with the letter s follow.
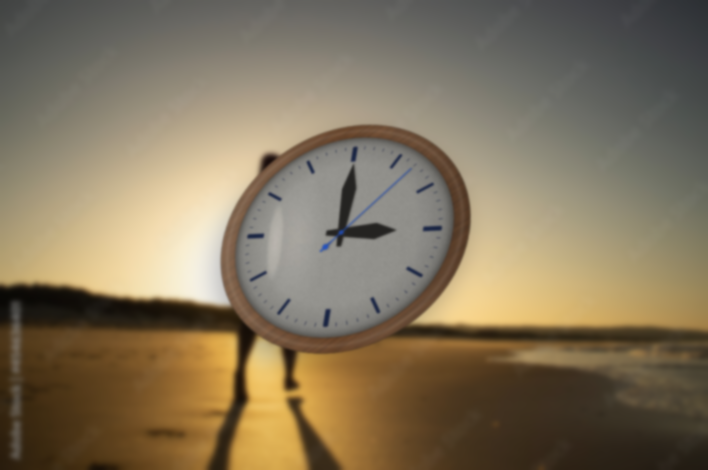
3h00m07s
